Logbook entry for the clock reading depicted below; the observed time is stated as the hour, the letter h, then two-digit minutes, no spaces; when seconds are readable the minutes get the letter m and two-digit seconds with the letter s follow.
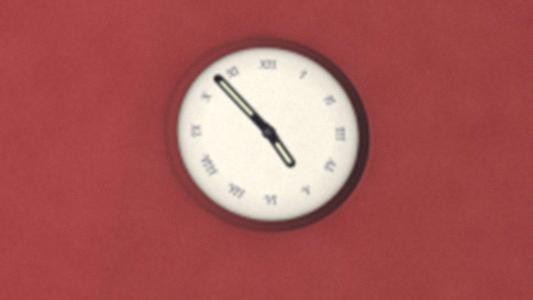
4h53
